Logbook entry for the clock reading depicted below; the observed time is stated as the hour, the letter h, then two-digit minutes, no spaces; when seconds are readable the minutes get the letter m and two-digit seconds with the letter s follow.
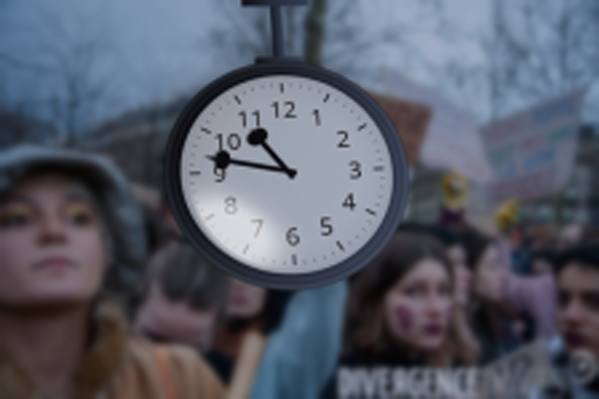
10h47
